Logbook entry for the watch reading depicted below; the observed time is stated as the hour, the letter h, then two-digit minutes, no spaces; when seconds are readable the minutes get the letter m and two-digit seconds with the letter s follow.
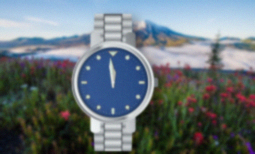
11h59
